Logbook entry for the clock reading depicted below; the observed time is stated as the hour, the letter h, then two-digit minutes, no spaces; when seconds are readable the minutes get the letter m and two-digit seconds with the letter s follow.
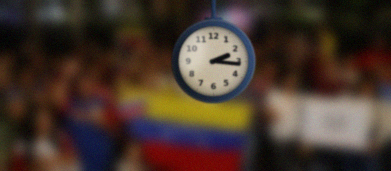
2h16
